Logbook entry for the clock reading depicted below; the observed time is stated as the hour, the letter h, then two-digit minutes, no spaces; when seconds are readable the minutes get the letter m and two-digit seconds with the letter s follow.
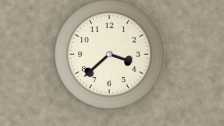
3h38
